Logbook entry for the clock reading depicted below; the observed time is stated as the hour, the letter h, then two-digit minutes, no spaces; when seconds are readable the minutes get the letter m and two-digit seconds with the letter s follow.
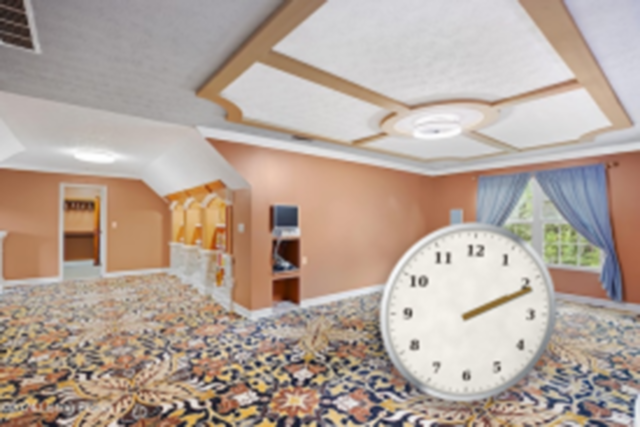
2h11
